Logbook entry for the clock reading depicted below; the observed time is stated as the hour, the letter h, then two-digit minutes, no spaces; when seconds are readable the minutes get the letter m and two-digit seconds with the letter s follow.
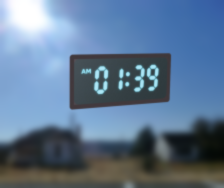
1h39
